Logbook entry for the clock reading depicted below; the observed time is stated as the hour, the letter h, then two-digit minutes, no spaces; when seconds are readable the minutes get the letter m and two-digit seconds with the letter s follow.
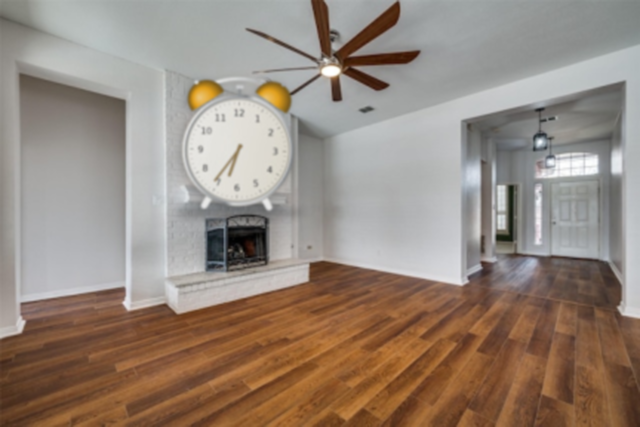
6h36
